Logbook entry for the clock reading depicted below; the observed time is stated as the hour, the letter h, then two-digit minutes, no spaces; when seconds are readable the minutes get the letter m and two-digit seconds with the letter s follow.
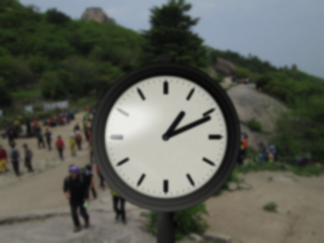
1h11
